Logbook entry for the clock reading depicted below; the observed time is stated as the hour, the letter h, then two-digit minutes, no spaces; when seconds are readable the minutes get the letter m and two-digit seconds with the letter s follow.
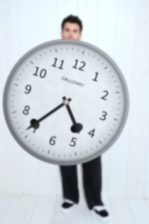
4h36
